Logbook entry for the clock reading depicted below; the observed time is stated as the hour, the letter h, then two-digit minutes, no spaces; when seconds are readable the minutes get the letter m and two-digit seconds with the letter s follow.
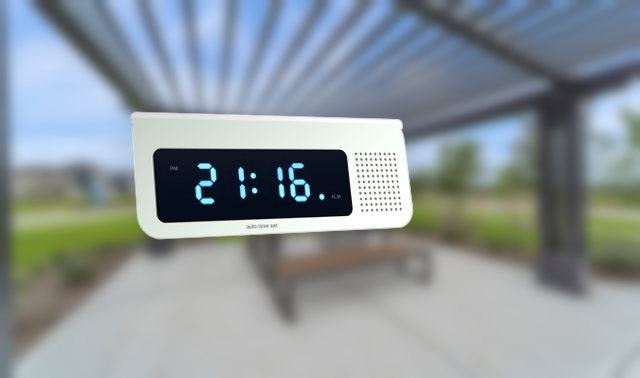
21h16
